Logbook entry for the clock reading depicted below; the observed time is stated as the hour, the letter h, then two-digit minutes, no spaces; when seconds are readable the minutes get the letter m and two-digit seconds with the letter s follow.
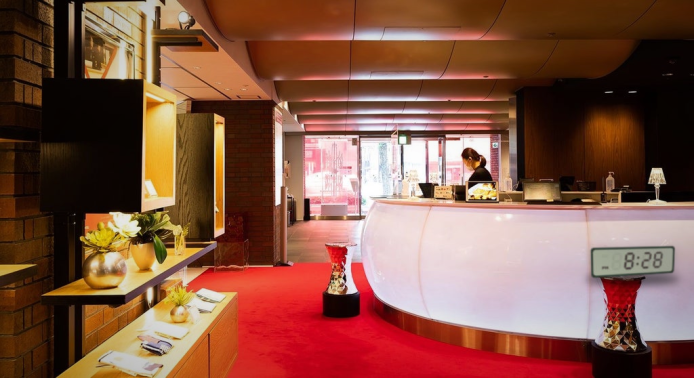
8h28
